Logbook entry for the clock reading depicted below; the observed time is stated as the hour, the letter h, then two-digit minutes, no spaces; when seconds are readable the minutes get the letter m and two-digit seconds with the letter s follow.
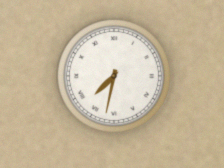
7h32
